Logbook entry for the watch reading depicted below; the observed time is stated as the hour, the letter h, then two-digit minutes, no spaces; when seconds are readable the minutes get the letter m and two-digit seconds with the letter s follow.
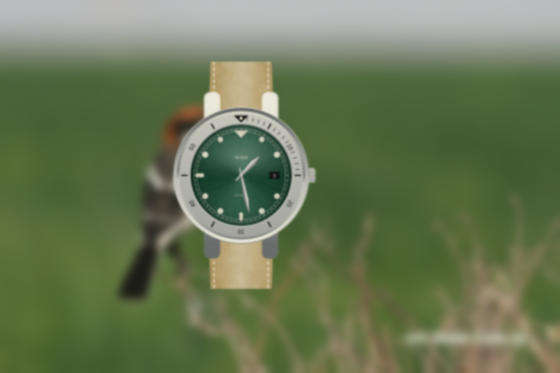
1h28
